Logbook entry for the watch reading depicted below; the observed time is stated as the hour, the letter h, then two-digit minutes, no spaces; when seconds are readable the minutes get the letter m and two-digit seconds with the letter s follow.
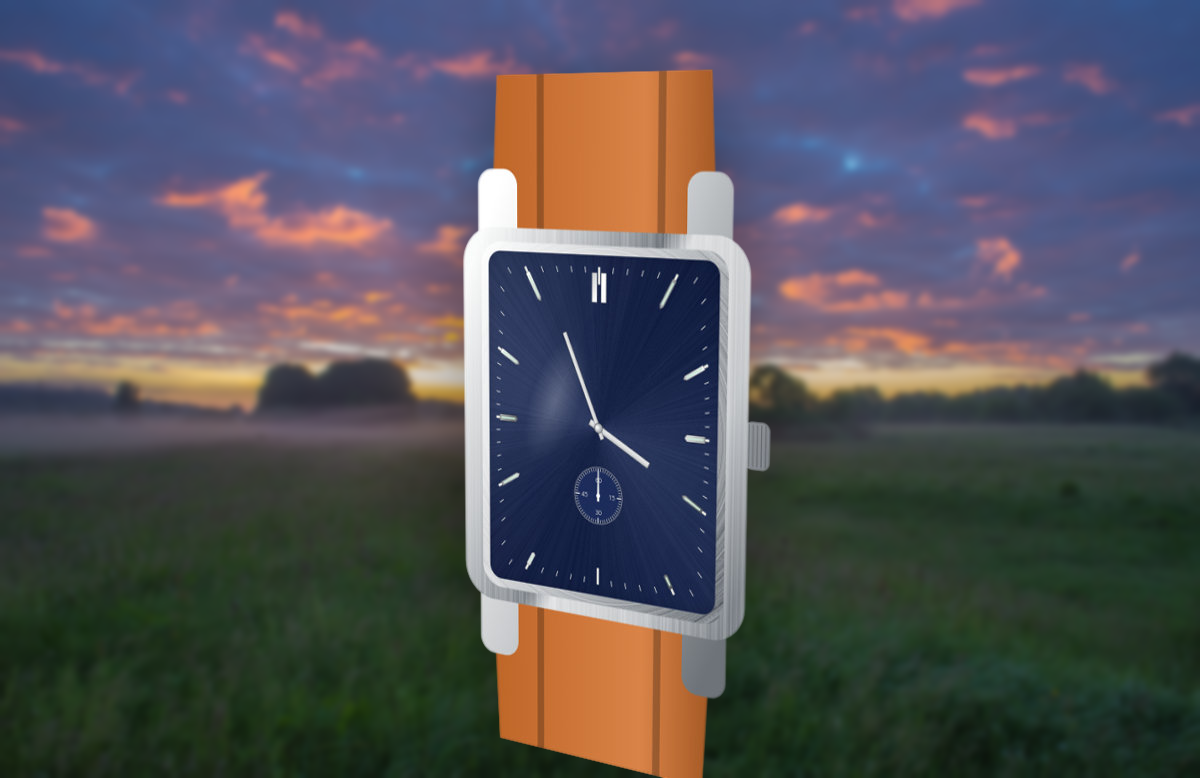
3h56
